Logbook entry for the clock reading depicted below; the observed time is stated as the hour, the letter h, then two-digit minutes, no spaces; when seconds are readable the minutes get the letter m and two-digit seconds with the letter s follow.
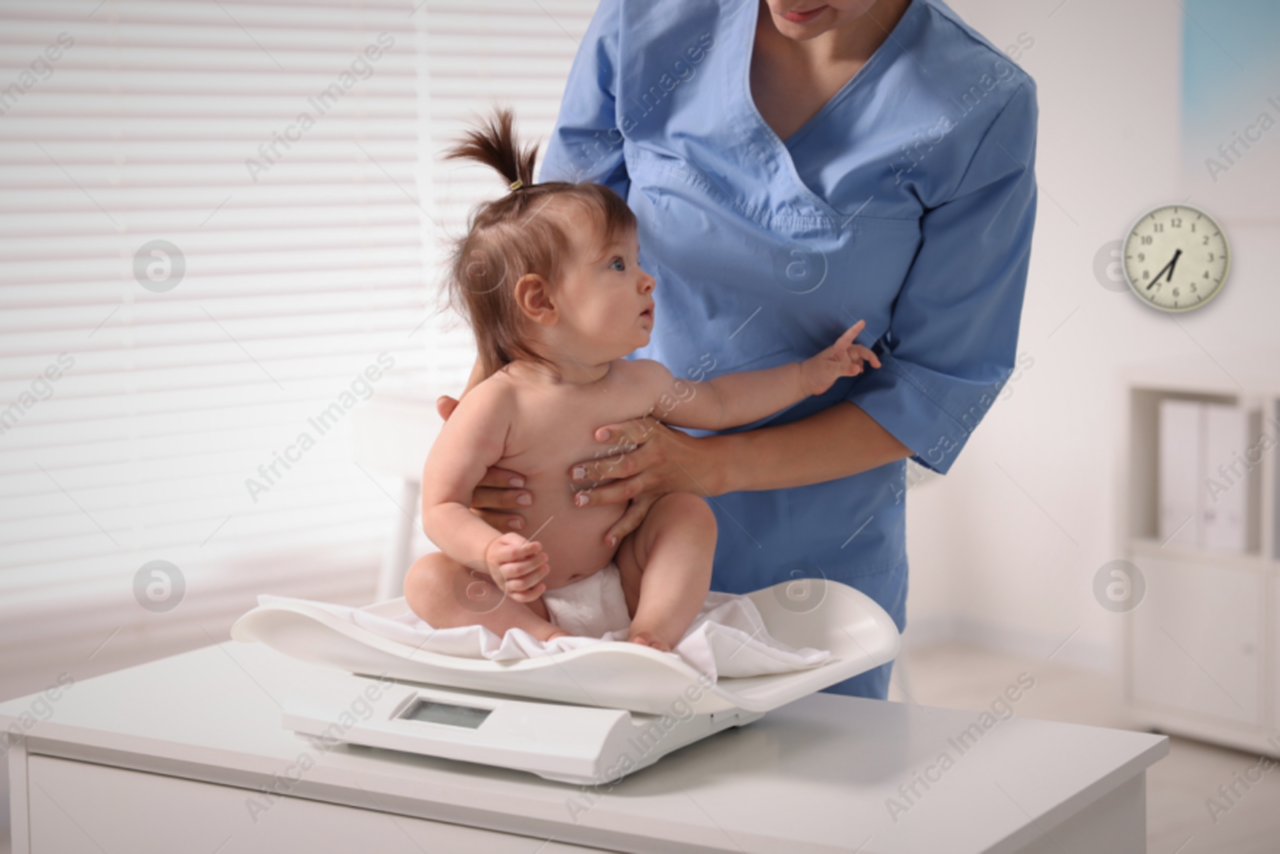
6h37
